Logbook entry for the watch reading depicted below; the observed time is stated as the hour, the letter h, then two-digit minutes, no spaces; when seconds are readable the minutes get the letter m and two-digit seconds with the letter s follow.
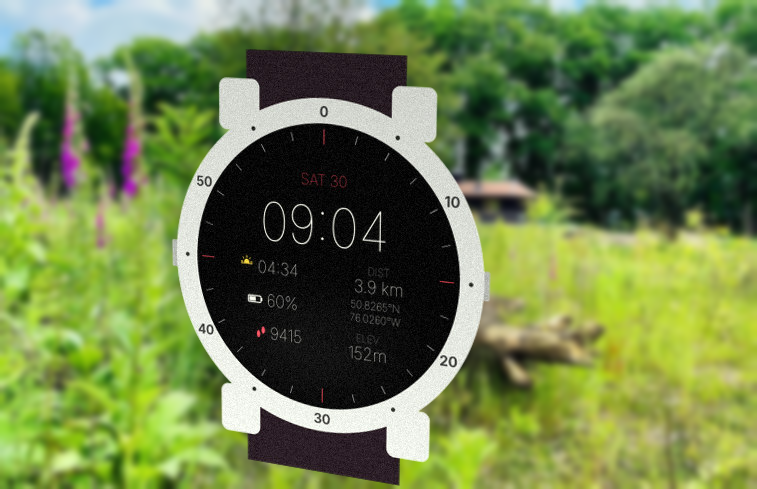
9h04
